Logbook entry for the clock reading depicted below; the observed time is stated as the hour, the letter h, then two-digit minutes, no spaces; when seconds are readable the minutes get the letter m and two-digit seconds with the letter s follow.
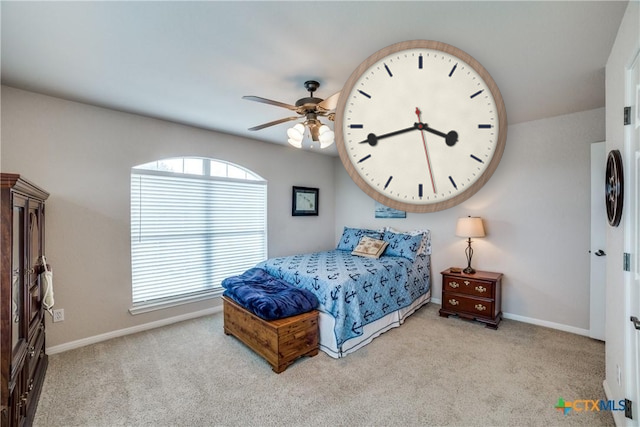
3h42m28s
